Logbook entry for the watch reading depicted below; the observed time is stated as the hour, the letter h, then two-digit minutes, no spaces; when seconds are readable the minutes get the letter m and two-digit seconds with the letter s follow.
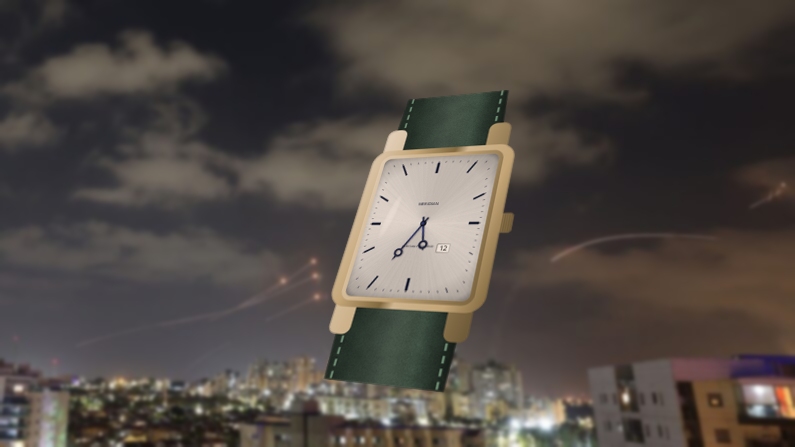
5h35
